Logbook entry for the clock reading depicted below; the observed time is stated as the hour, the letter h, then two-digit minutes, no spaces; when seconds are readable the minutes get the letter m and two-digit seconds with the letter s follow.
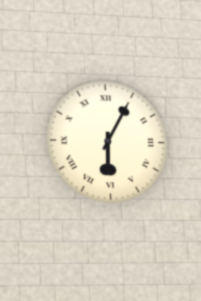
6h05
